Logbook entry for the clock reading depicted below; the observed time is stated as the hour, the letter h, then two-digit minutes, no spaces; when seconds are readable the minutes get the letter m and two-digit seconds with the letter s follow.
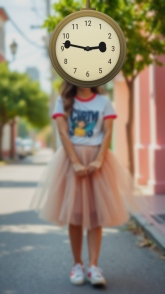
2h47
